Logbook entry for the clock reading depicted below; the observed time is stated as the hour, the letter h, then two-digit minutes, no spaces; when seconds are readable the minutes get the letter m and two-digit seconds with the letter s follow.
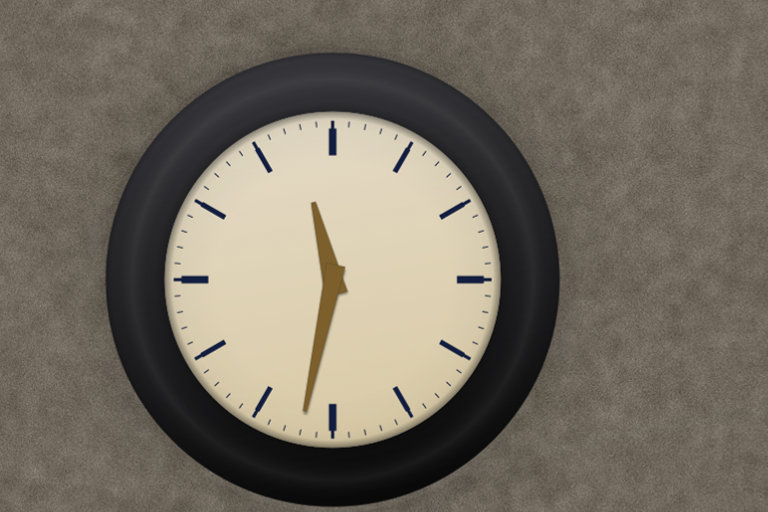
11h32
